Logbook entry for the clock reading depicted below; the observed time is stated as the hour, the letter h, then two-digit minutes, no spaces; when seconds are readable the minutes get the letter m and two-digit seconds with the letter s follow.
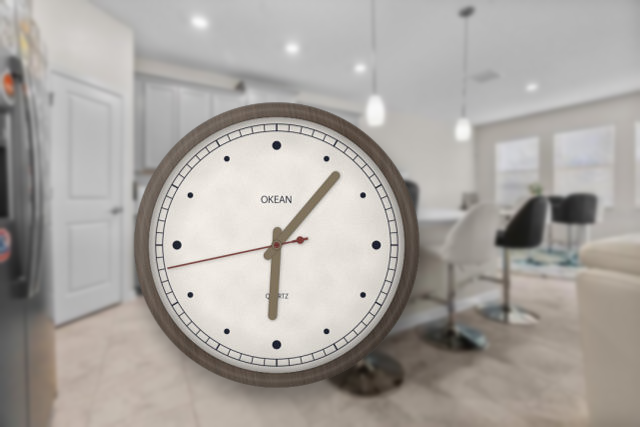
6h06m43s
